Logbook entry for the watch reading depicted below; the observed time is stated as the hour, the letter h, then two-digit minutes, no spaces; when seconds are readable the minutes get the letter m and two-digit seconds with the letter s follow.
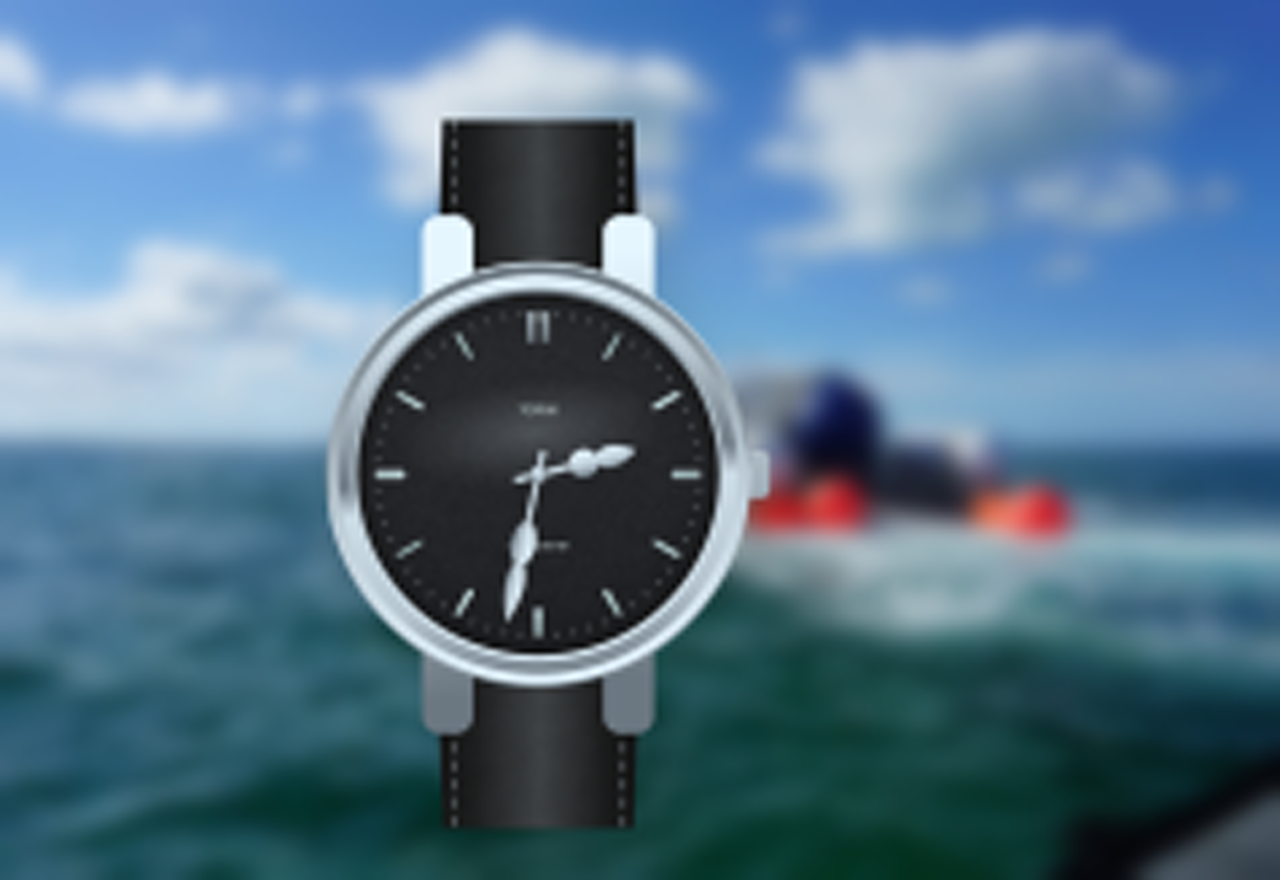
2h32
